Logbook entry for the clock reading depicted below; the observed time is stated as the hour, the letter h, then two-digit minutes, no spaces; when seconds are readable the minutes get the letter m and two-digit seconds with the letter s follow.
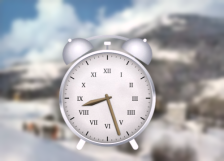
8h27
